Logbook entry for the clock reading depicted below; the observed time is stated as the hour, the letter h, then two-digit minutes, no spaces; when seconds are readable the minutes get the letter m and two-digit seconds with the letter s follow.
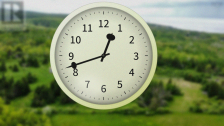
12h42
